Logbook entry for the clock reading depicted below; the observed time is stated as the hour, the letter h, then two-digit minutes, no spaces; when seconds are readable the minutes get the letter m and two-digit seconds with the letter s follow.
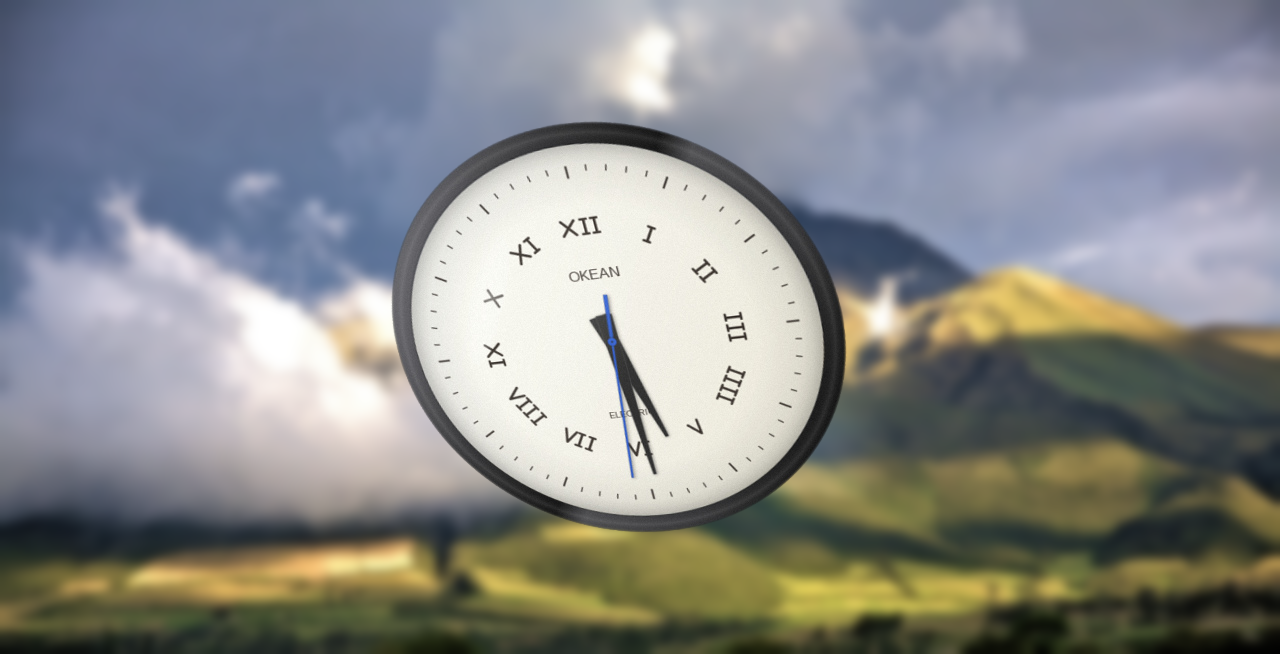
5h29m31s
